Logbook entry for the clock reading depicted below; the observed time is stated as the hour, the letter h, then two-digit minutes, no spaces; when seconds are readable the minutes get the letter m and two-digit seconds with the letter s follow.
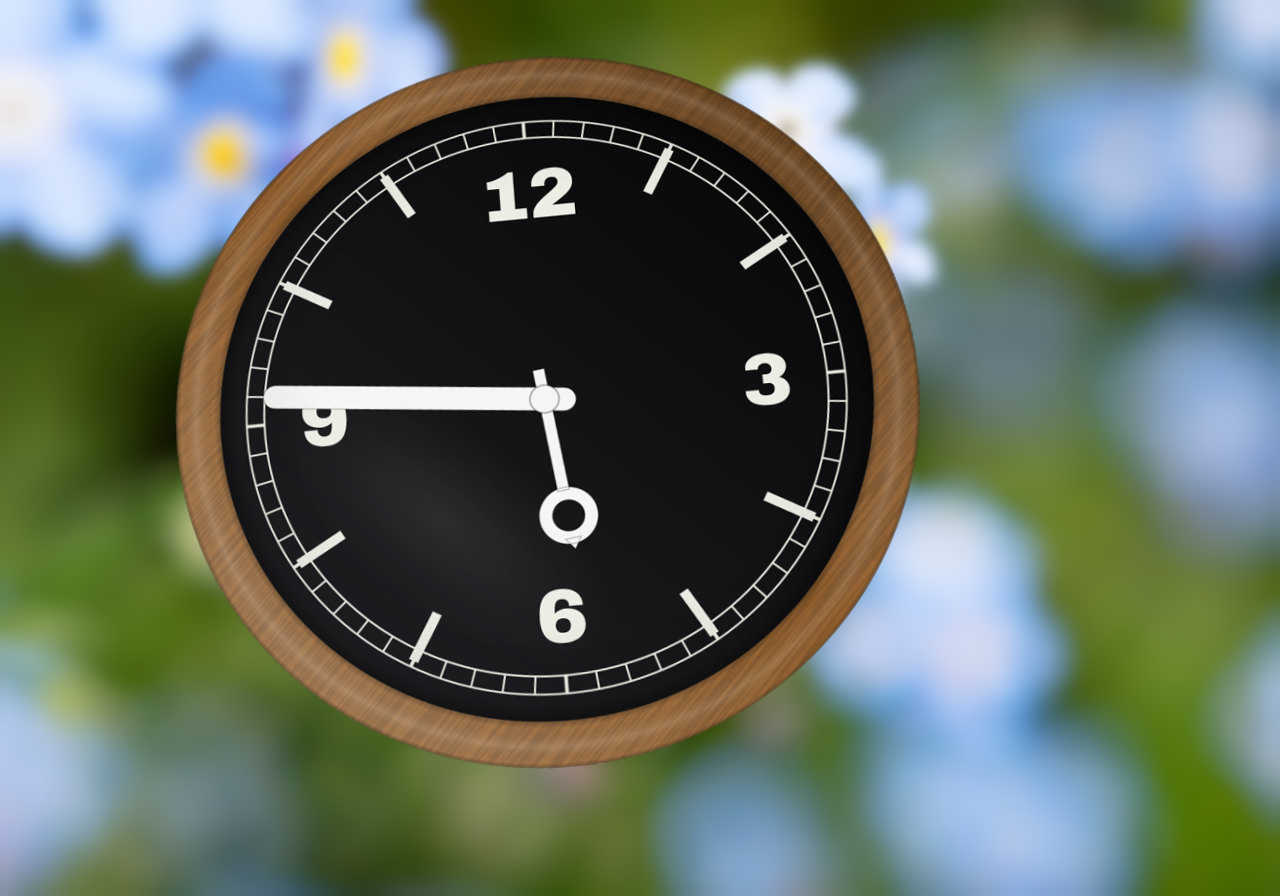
5h46
